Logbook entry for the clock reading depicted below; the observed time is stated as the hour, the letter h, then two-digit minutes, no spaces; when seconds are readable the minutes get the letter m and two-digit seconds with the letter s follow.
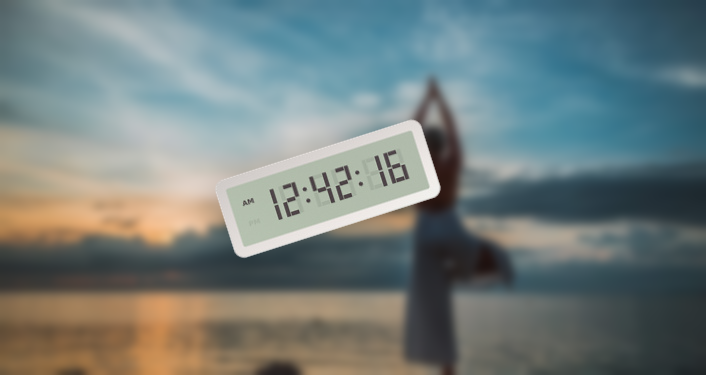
12h42m16s
